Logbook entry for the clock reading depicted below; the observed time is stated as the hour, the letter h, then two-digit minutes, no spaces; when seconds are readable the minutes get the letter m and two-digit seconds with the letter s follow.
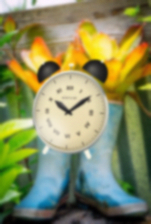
10h09
